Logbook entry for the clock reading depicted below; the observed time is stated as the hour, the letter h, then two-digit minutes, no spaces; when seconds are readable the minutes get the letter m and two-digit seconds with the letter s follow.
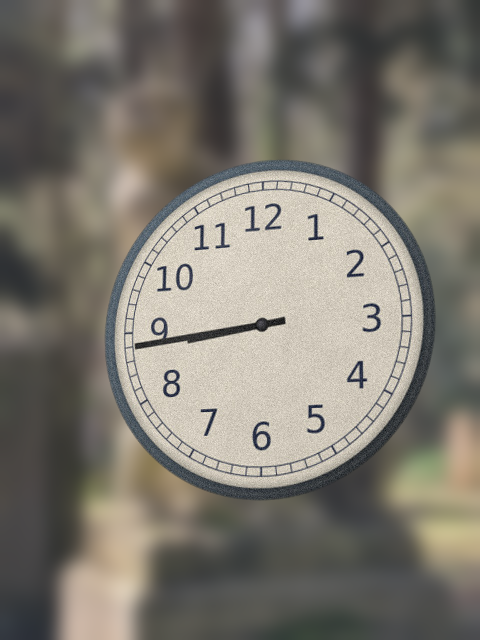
8h44
